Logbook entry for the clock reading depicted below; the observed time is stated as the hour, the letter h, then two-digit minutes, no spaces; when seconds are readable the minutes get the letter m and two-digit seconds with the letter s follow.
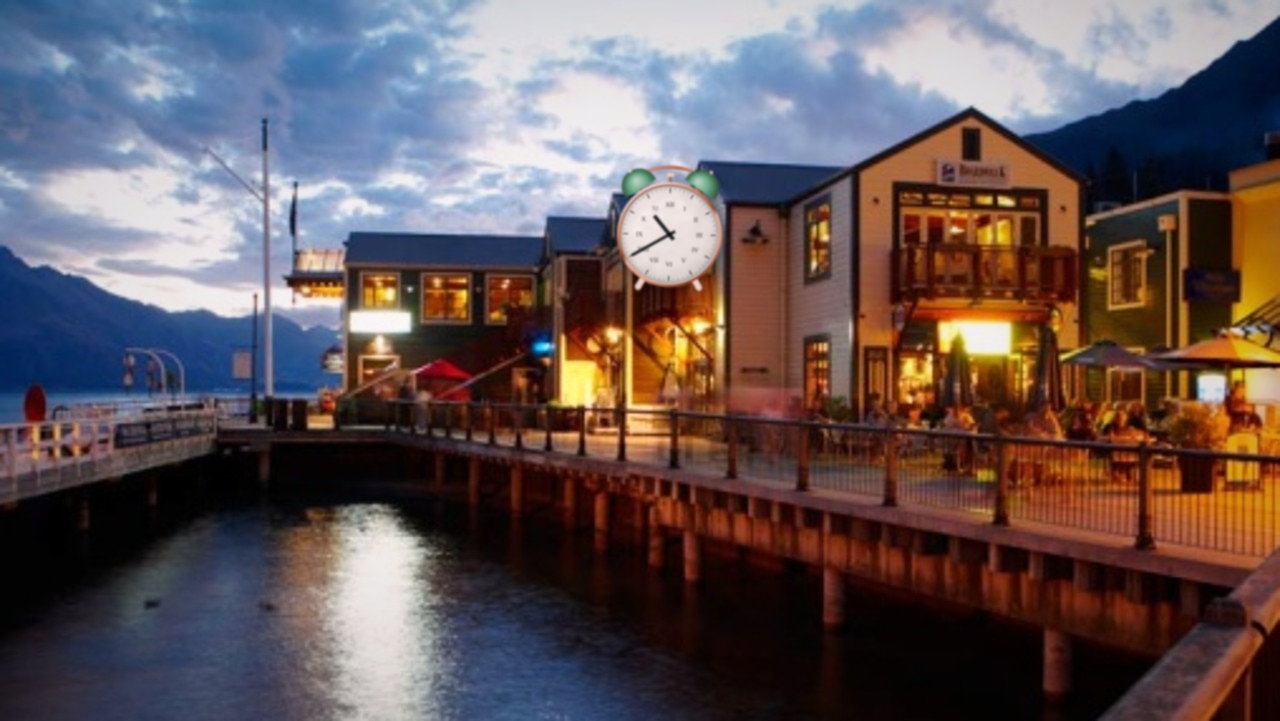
10h40
